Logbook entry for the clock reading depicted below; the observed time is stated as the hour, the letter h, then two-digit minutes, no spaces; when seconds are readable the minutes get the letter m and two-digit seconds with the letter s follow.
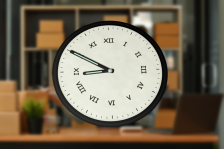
8h50
